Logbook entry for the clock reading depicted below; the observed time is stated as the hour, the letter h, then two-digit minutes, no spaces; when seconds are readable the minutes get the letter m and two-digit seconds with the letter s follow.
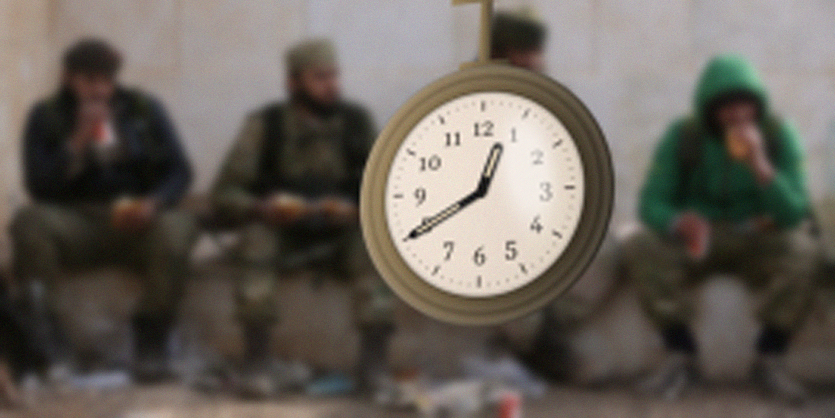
12h40
